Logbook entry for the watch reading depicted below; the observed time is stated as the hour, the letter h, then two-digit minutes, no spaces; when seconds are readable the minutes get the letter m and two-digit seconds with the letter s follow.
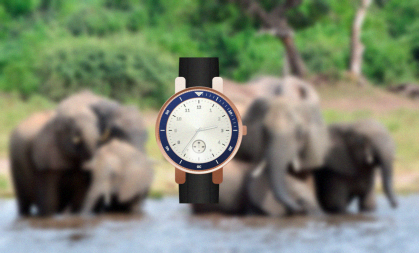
2h36
